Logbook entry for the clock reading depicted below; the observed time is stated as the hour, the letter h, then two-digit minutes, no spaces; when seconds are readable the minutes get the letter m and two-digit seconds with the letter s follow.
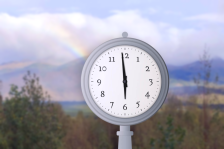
5h59
